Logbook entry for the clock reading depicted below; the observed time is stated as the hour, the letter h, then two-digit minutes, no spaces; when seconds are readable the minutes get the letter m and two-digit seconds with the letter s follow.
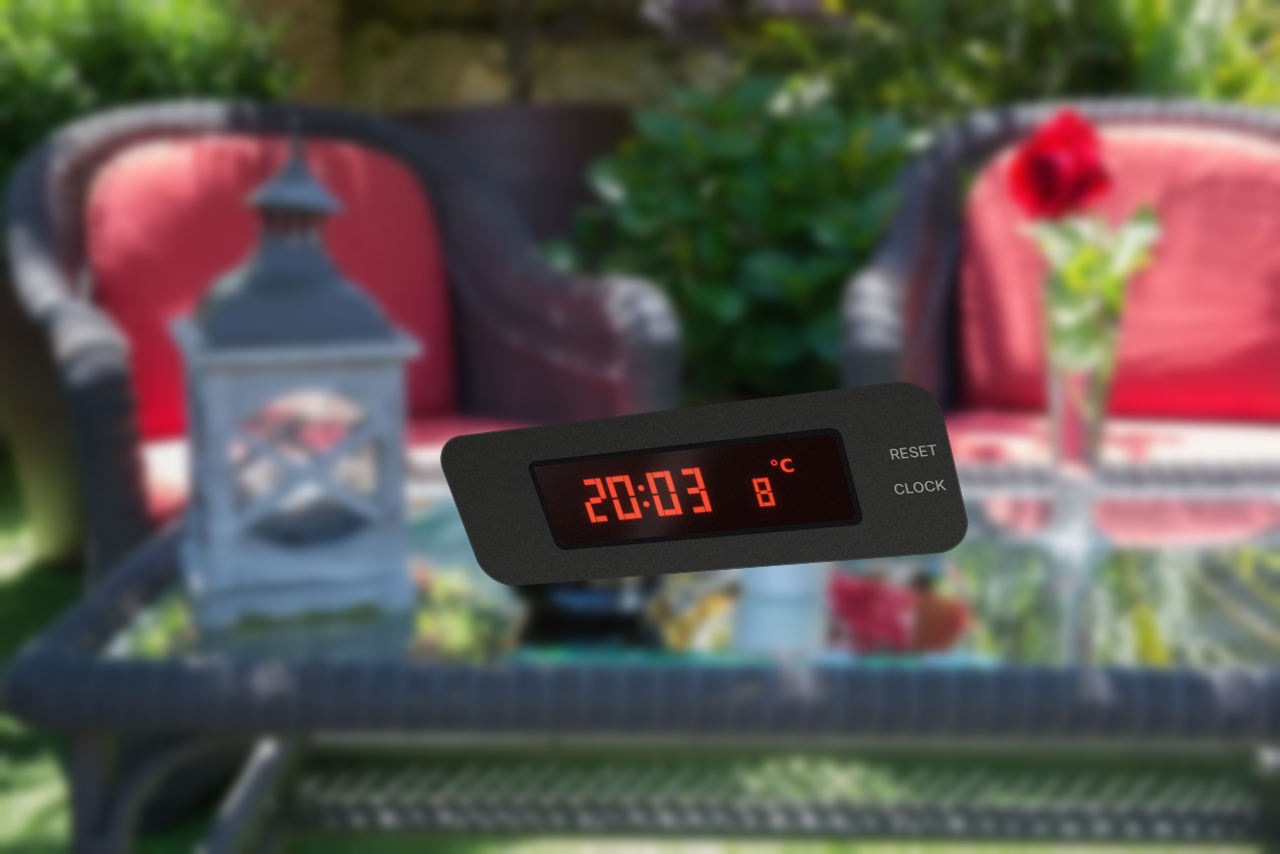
20h03
